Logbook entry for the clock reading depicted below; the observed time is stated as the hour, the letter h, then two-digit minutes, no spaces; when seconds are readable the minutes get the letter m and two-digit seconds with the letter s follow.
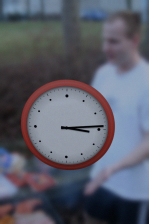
3h14
